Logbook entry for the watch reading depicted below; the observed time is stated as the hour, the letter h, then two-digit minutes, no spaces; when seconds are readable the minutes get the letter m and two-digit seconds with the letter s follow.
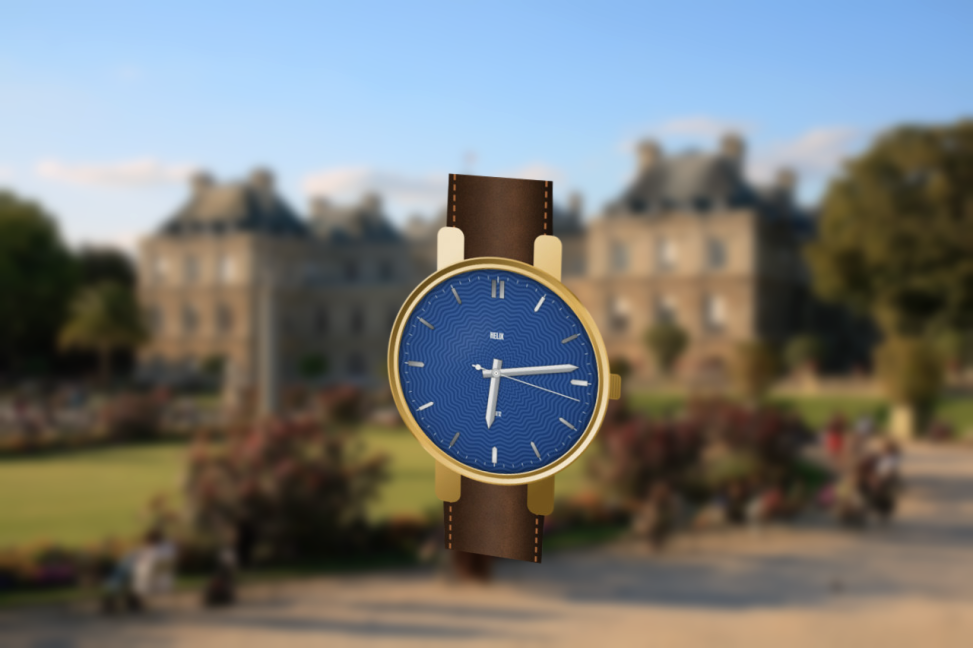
6h13m17s
